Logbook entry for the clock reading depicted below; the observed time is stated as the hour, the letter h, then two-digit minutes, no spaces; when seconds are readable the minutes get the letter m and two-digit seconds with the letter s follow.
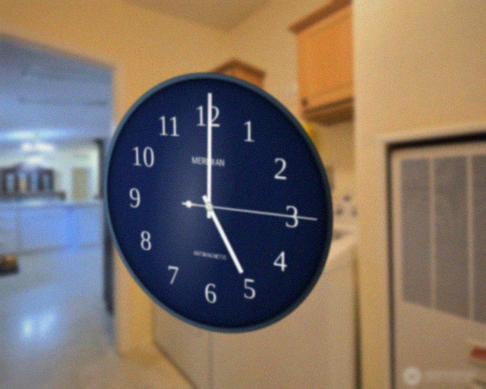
5h00m15s
